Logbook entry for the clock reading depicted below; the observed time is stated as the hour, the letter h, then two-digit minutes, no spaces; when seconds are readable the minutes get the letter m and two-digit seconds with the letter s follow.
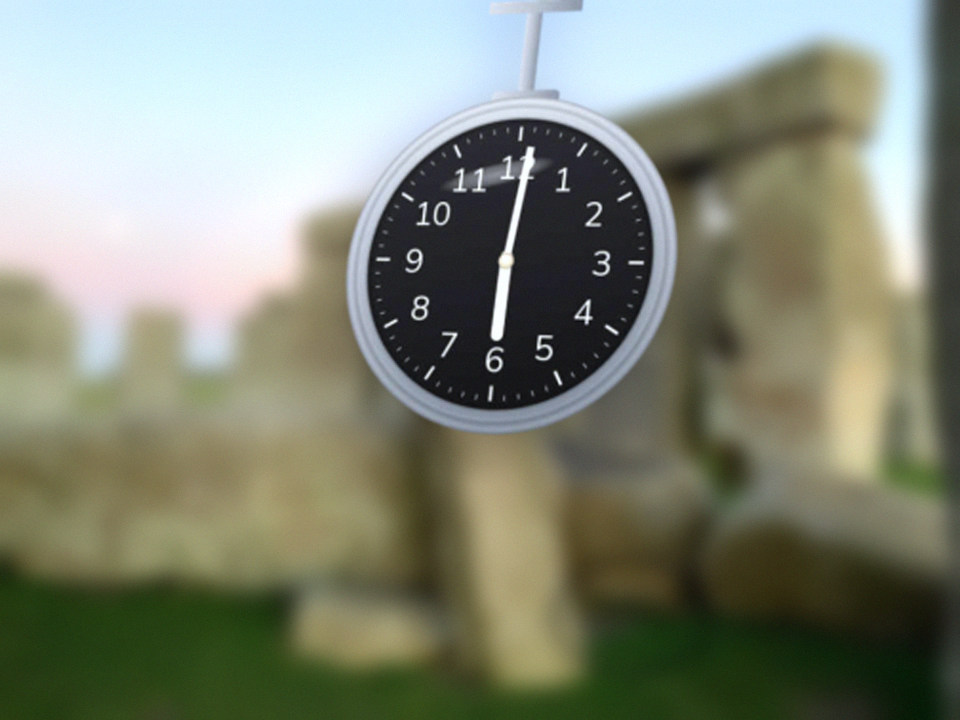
6h01
